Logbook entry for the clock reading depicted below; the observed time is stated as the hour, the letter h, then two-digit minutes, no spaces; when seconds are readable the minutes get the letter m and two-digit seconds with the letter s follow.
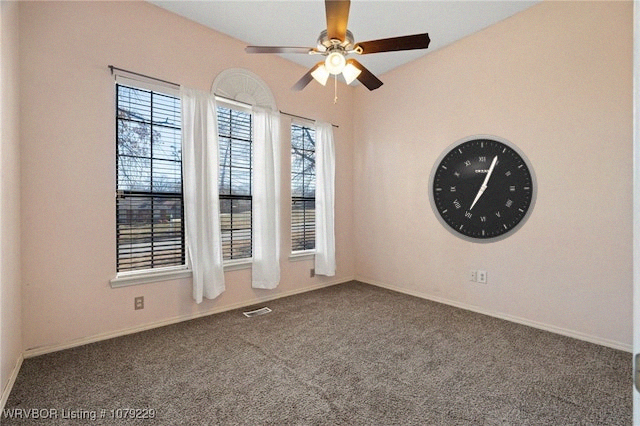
7h04
